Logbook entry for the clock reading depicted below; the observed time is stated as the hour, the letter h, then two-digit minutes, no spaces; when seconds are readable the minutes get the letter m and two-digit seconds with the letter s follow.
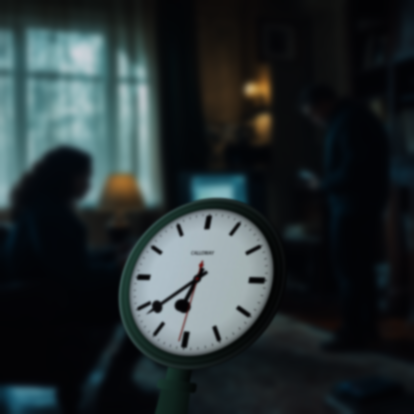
6h38m31s
